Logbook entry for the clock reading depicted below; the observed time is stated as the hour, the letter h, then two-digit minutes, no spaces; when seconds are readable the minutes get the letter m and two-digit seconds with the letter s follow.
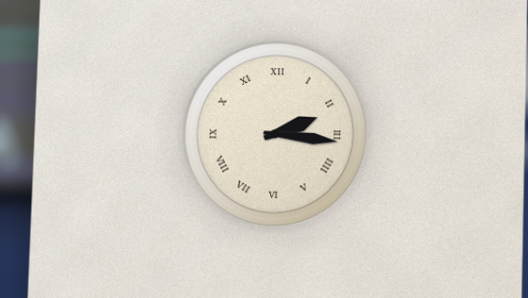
2h16
